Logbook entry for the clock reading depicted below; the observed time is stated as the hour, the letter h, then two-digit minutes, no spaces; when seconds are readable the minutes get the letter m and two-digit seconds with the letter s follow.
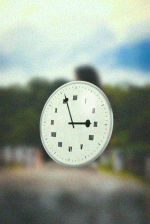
2h56
